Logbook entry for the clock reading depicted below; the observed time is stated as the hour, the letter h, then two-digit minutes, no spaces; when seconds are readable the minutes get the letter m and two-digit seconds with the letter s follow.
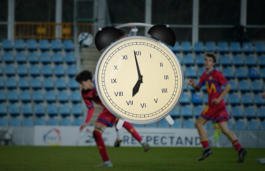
6h59
